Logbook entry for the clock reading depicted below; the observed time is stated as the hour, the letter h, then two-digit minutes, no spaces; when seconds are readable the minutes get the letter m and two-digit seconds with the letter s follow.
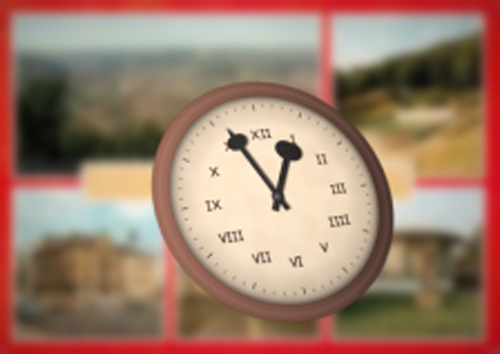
12h56
